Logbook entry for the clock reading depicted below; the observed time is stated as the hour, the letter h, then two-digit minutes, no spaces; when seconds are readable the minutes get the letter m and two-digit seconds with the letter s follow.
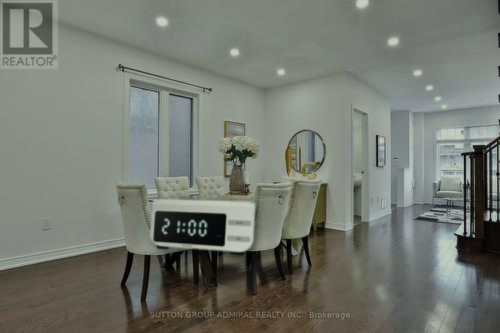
21h00
